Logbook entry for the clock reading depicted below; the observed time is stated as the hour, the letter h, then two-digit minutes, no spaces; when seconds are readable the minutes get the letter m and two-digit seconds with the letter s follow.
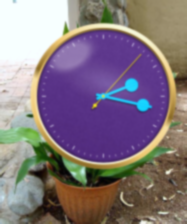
2h17m07s
